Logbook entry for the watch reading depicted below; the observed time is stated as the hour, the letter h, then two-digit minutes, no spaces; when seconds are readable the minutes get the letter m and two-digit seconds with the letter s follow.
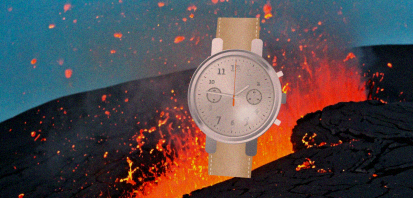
1h46
